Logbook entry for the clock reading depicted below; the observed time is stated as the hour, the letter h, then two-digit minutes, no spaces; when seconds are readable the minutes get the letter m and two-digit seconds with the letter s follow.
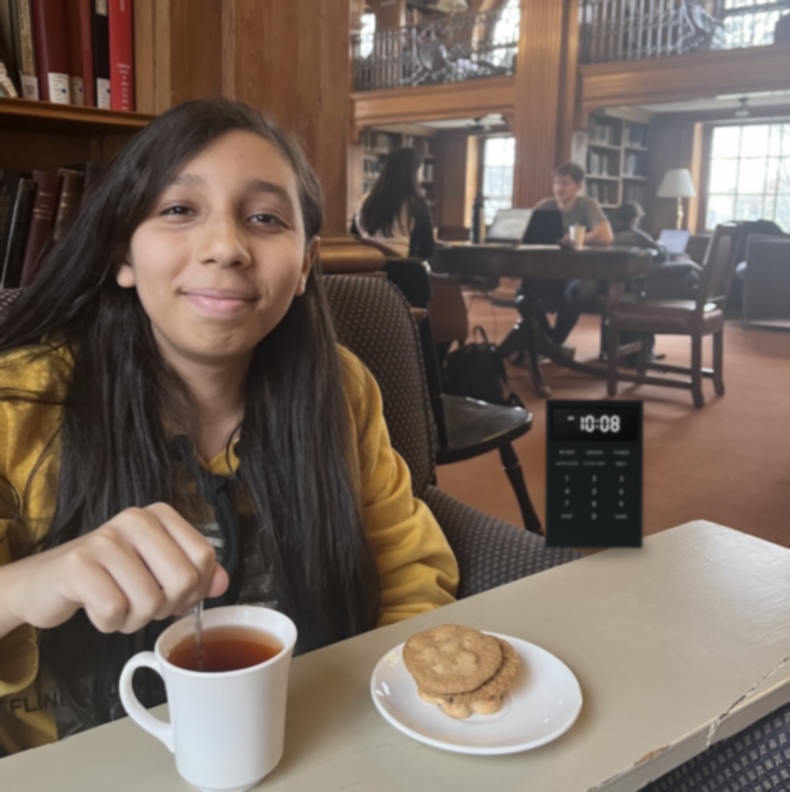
10h08
